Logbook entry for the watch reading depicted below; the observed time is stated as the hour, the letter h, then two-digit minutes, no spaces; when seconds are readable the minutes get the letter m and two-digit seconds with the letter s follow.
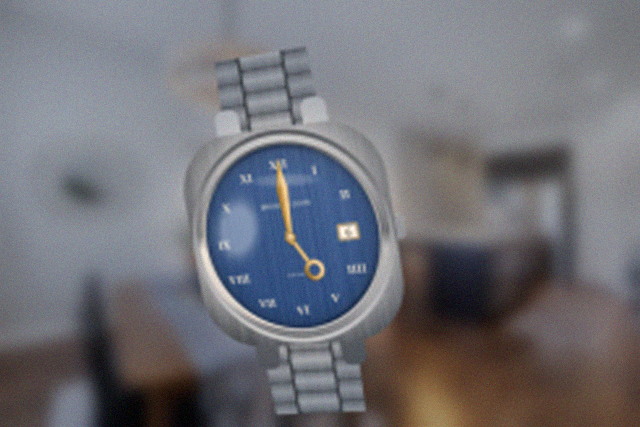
5h00
